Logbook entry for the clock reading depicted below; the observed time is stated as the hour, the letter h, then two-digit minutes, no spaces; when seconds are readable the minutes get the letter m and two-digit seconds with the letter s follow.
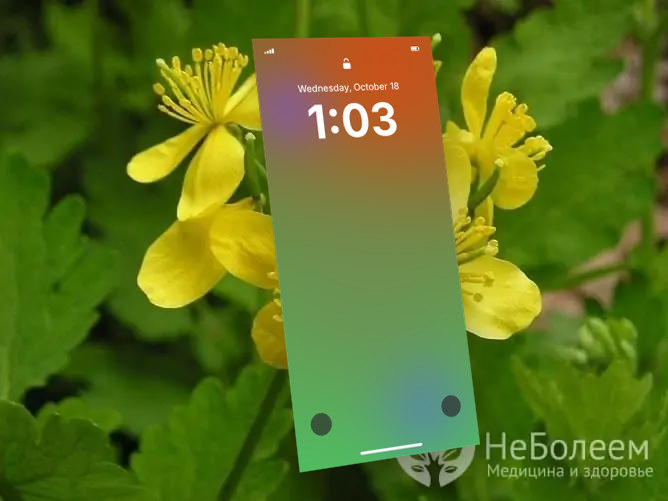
1h03
